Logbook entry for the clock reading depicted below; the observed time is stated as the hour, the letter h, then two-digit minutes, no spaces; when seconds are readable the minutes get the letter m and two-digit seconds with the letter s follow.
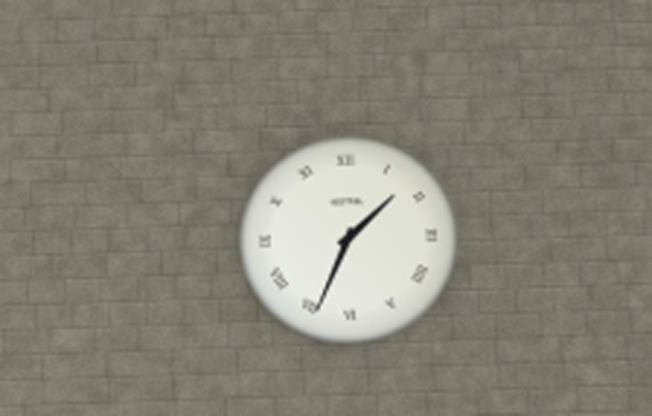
1h34
